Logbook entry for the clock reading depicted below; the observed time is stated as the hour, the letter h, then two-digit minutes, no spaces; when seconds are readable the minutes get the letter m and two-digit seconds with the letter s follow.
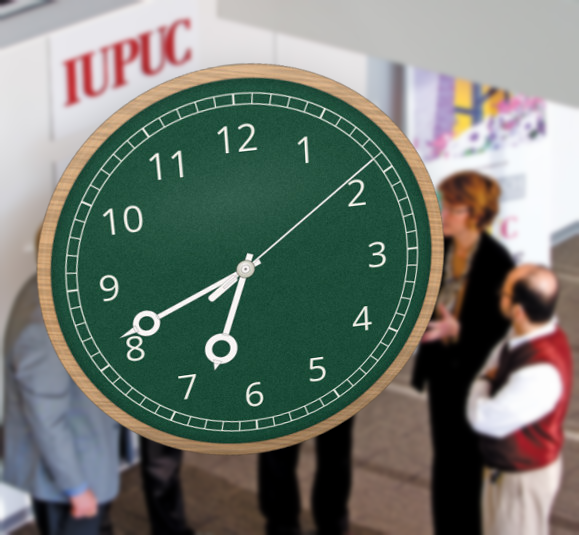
6h41m09s
